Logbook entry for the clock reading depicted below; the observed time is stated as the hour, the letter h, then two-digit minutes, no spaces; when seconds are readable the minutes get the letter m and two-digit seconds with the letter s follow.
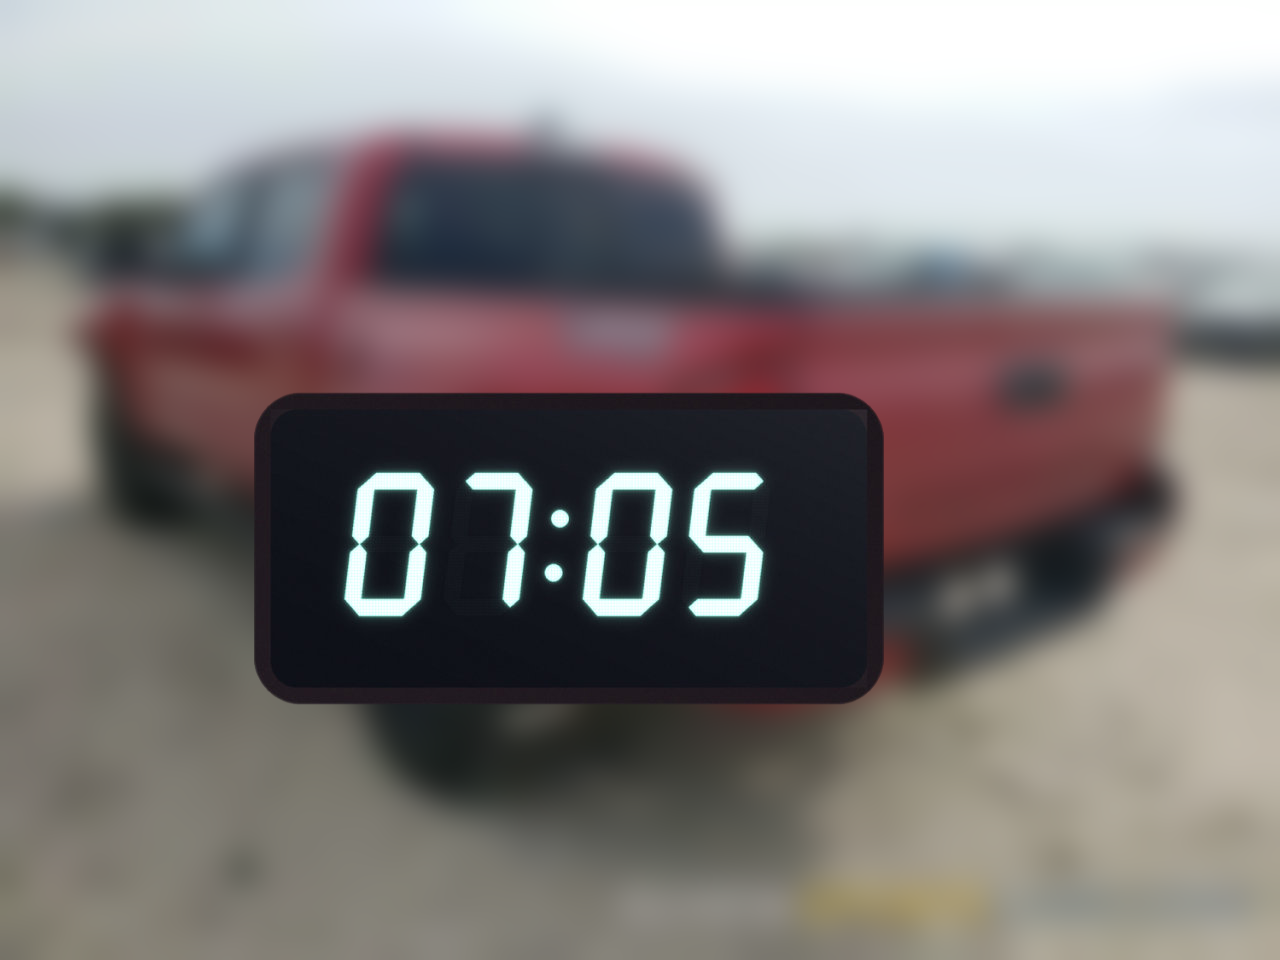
7h05
